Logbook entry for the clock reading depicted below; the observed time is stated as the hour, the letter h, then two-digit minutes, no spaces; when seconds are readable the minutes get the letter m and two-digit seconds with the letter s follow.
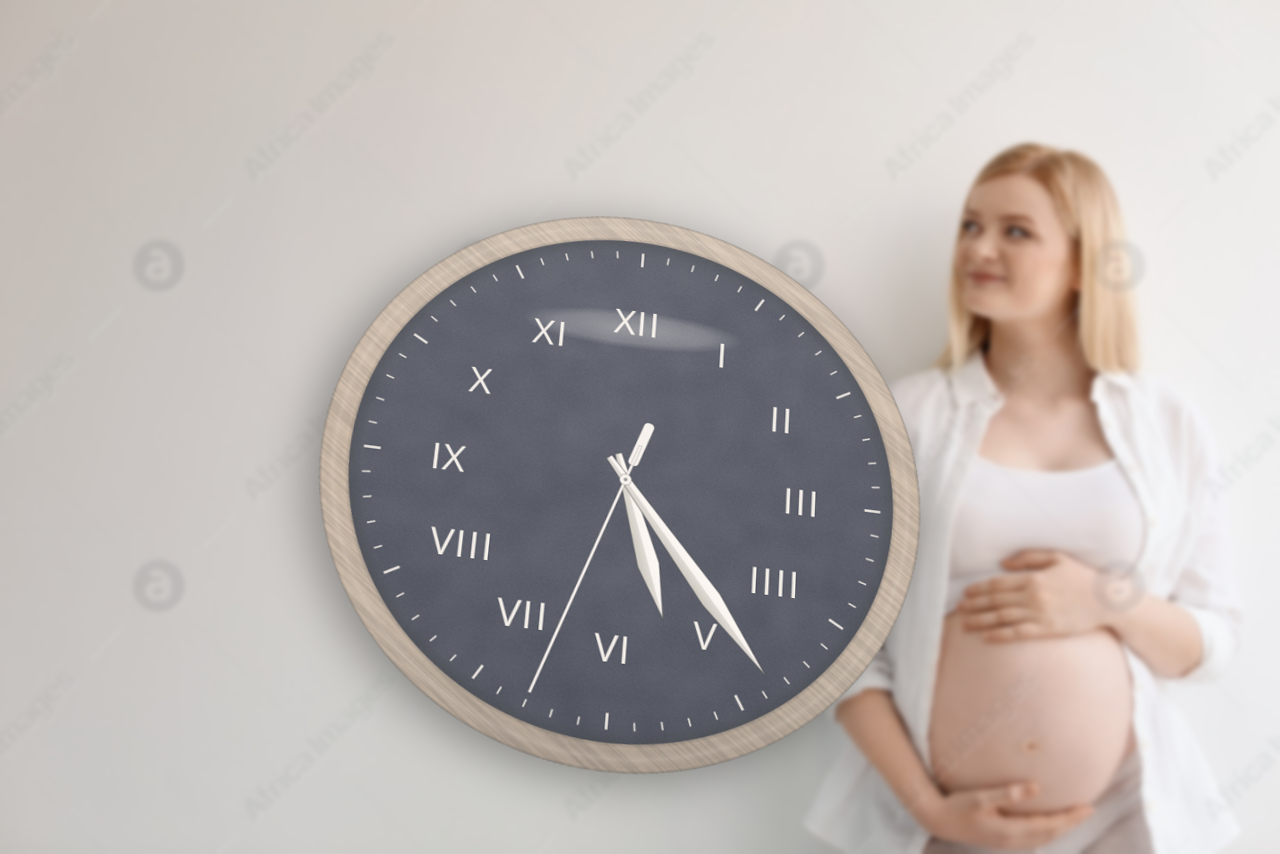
5h23m33s
